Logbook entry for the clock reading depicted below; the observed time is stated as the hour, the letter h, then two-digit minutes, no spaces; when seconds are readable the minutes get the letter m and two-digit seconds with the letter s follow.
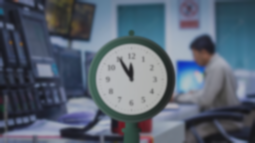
11h55
